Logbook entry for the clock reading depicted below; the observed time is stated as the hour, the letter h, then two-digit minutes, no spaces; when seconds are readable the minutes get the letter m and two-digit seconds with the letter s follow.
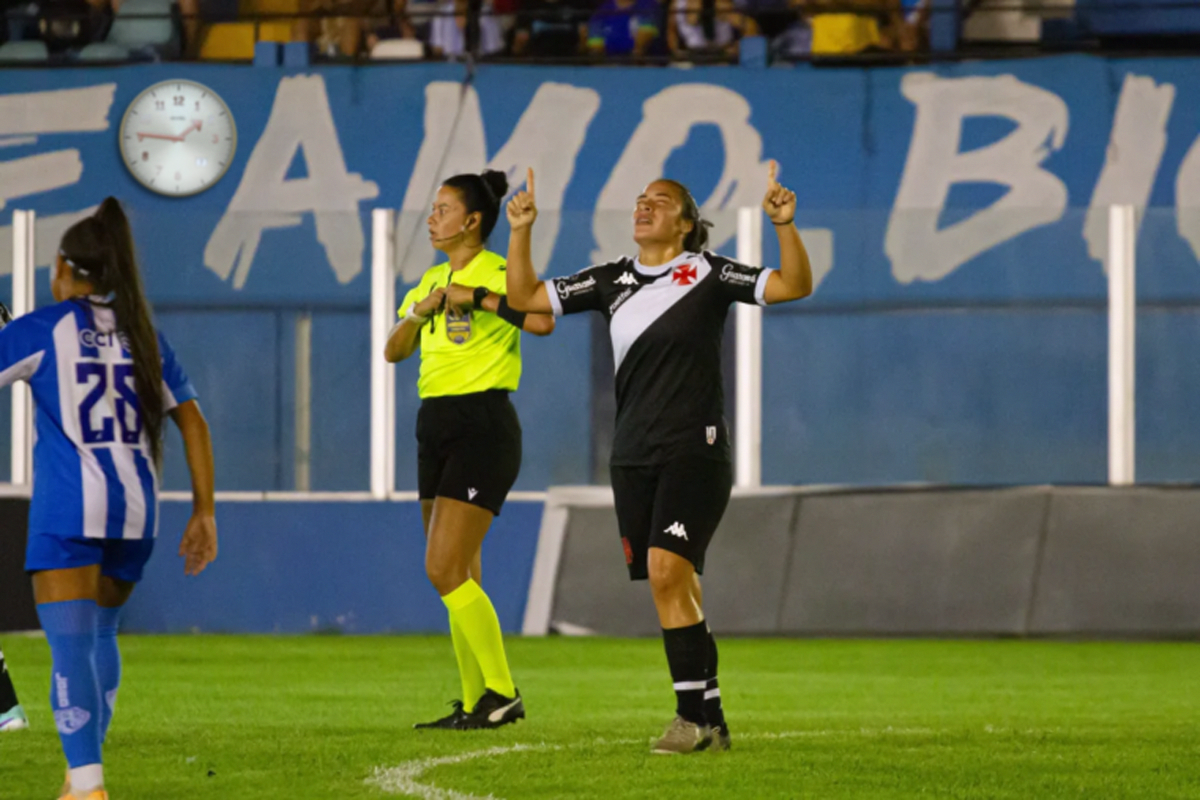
1h46
